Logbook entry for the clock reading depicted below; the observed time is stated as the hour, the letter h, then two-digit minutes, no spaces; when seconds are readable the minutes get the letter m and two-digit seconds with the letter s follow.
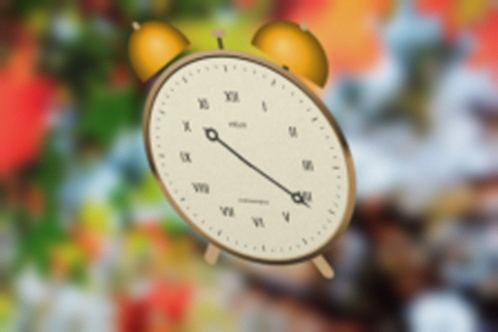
10h21
